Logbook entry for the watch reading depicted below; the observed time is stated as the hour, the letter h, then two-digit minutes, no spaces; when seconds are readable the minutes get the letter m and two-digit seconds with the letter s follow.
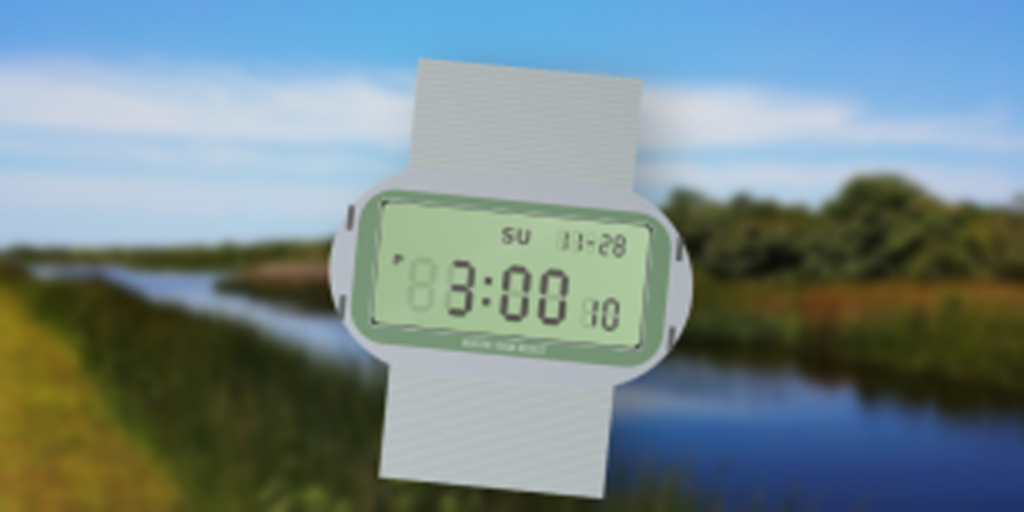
3h00m10s
